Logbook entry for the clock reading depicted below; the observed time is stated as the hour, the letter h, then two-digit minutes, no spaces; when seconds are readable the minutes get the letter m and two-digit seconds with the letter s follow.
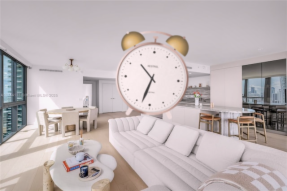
10h33
